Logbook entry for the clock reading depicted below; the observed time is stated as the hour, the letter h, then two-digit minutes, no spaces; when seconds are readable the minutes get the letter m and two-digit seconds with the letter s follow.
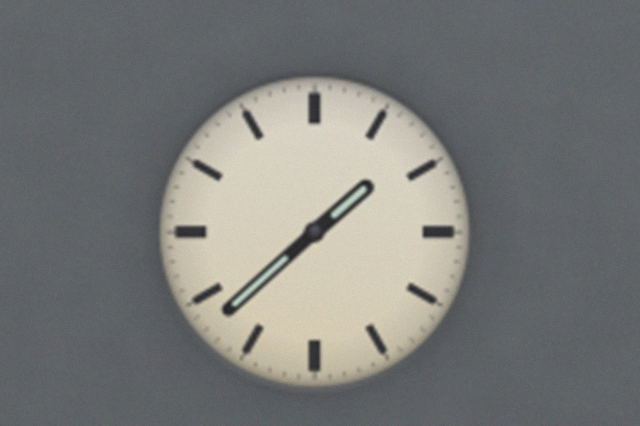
1h38
